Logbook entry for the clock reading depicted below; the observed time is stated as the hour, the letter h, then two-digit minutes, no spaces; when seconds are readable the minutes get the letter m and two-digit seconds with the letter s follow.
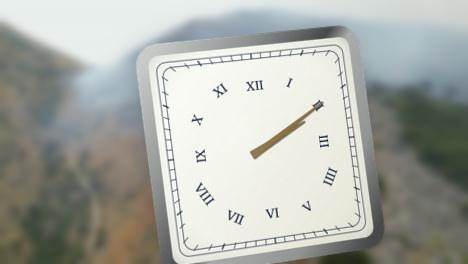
2h10
